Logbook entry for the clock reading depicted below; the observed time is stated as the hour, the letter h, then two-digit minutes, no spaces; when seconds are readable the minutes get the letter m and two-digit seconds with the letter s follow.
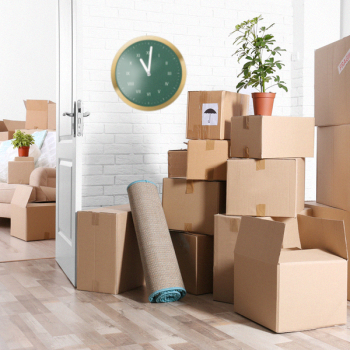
11h01
